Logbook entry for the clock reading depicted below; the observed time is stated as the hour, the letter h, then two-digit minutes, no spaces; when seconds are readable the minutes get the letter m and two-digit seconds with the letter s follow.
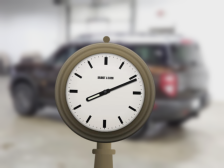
8h11
